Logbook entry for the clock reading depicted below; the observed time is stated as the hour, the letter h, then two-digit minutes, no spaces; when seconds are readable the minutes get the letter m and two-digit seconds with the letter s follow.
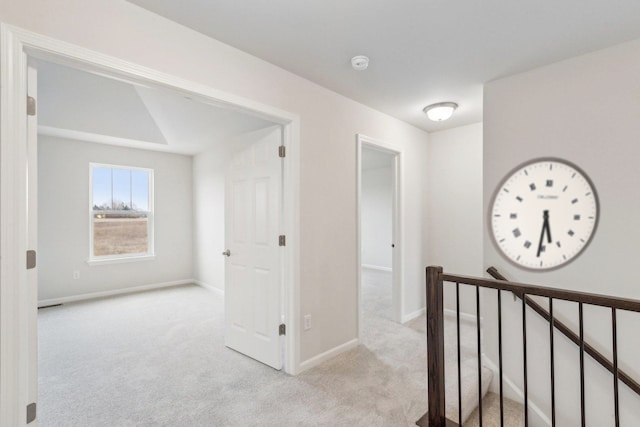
5h31
